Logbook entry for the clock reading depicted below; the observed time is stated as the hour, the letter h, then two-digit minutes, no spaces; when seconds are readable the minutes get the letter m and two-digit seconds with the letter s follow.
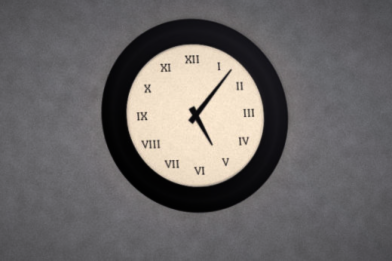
5h07
